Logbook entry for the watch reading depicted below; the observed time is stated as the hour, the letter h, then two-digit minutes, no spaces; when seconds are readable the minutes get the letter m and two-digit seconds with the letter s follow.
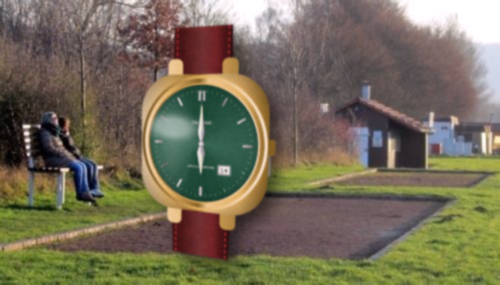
6h00
